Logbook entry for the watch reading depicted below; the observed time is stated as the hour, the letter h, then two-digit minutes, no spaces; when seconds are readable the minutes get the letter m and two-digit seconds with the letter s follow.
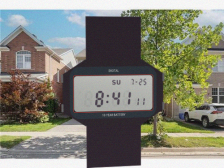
8h41m11s
